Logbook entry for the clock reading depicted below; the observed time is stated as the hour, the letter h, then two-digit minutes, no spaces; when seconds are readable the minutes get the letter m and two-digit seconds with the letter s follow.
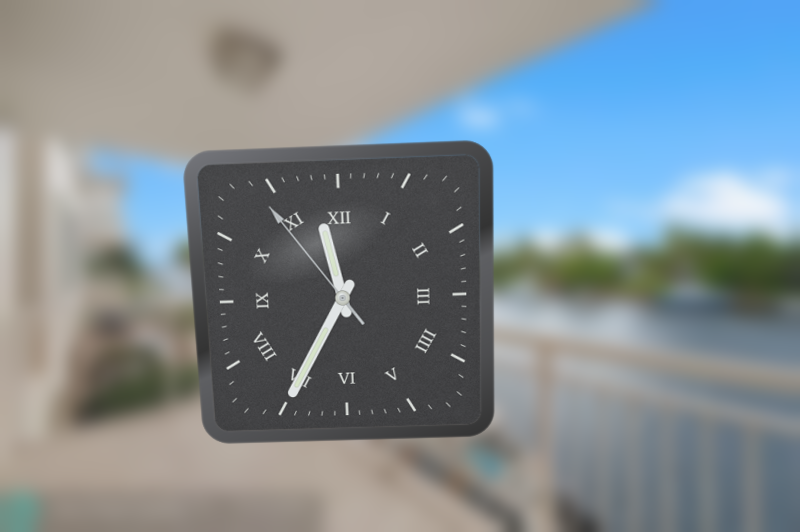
11h34m54s
